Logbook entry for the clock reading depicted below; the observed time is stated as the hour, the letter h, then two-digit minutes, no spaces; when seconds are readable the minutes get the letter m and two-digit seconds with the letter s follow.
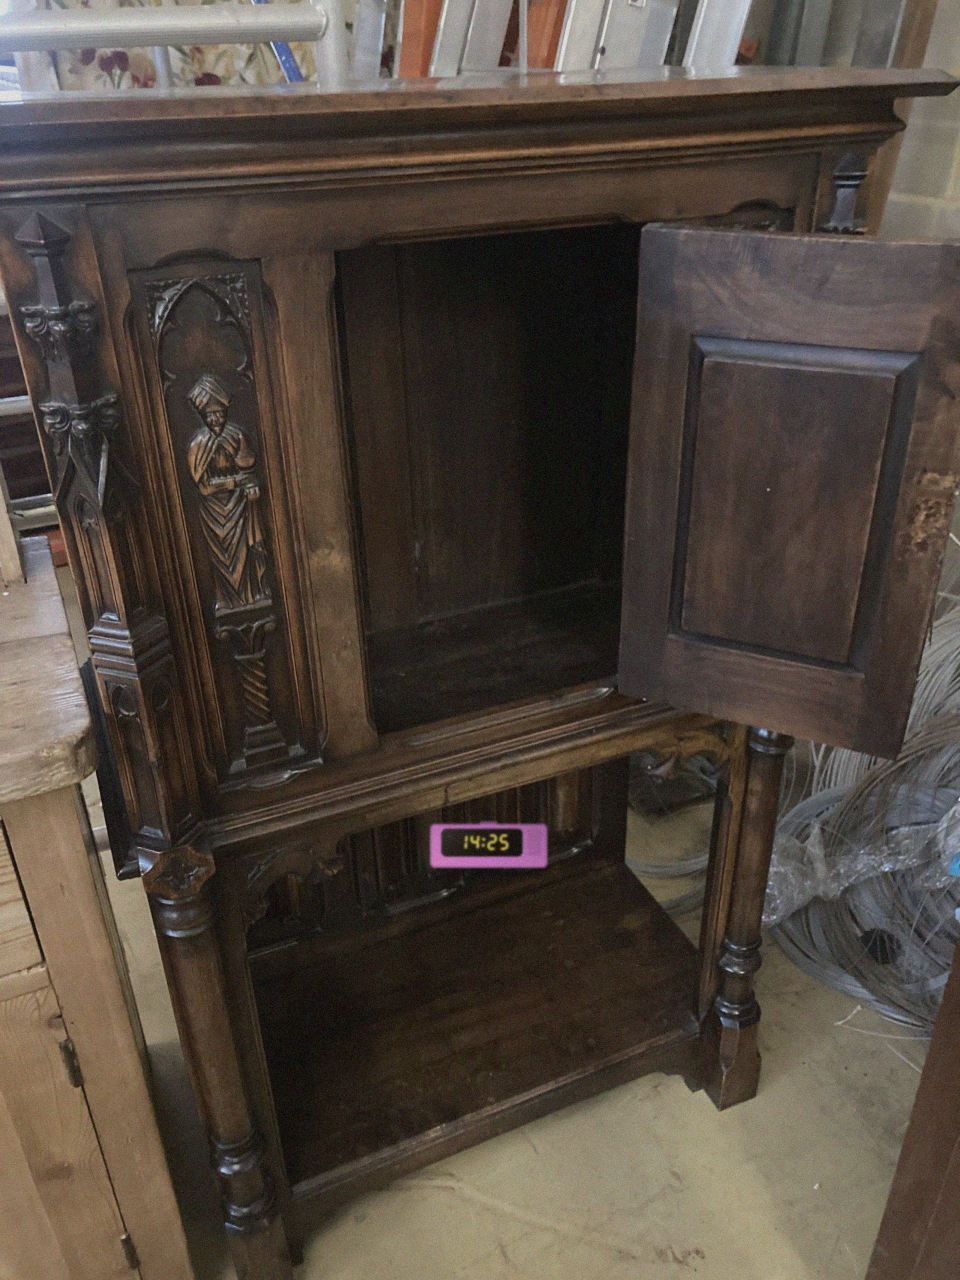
14h25
